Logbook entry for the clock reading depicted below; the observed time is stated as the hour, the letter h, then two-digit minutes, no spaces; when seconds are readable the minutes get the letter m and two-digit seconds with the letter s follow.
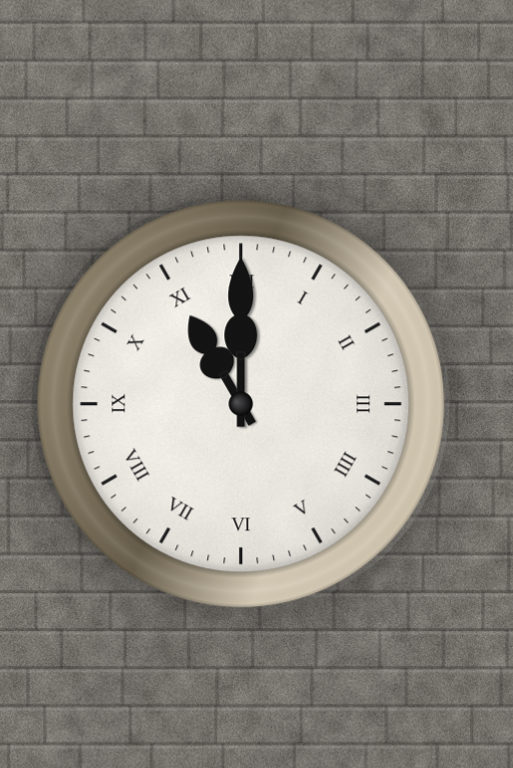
11h00
